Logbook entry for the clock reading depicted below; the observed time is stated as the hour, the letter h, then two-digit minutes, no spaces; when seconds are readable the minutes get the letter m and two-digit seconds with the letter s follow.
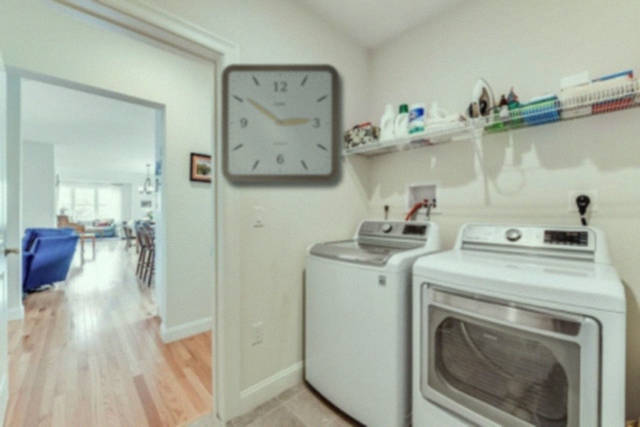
2h51
